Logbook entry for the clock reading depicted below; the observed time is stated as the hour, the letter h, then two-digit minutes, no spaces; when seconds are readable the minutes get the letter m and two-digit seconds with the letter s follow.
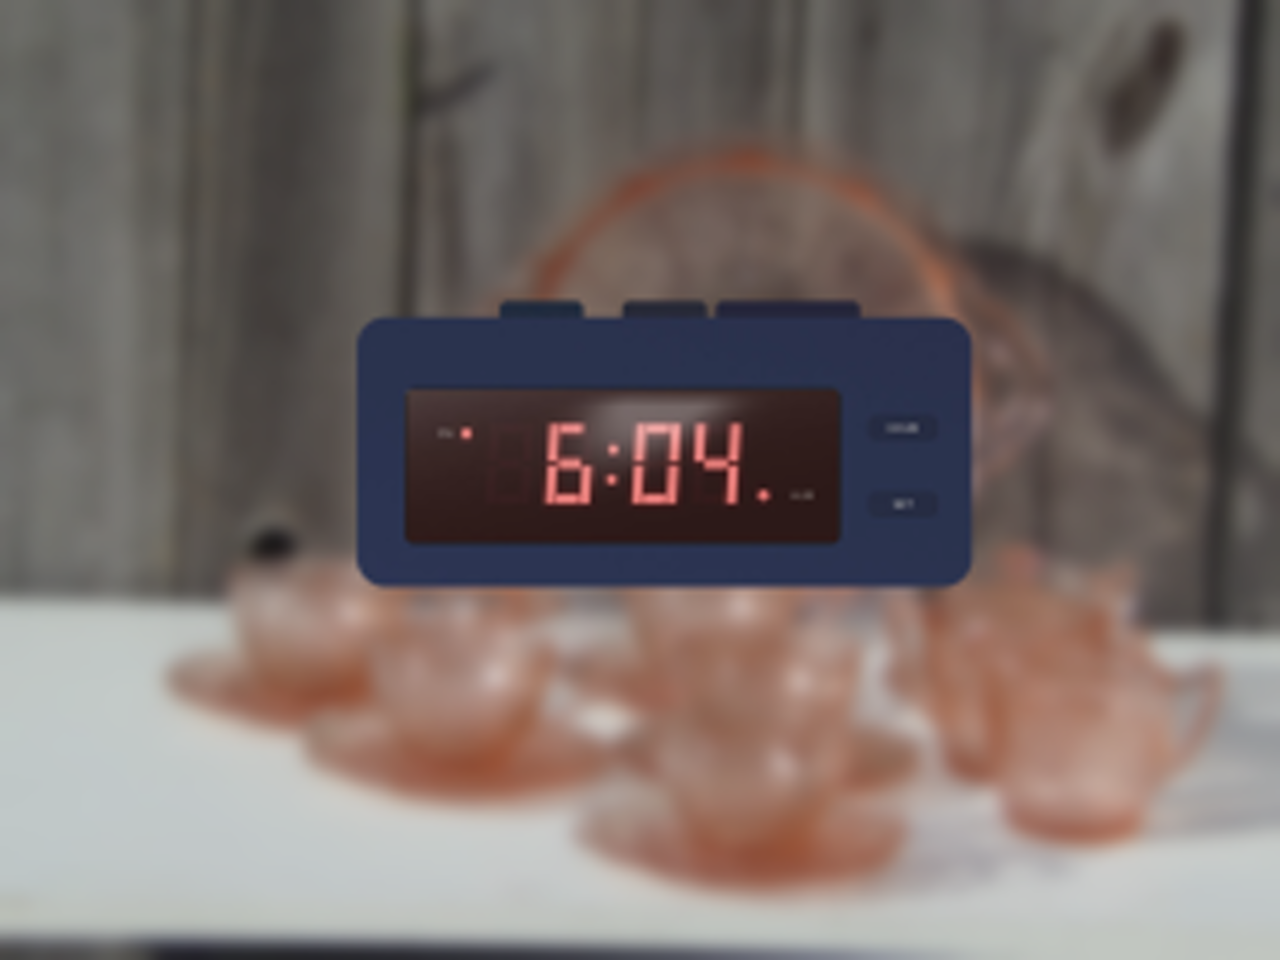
6h04
